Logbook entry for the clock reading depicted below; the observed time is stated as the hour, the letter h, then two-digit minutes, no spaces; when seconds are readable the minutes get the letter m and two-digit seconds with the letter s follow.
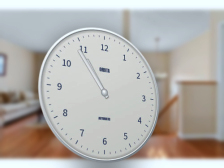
10h54
